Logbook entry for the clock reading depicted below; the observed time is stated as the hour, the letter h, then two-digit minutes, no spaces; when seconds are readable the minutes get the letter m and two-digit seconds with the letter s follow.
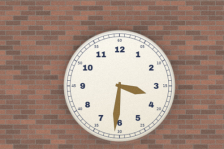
3h31
